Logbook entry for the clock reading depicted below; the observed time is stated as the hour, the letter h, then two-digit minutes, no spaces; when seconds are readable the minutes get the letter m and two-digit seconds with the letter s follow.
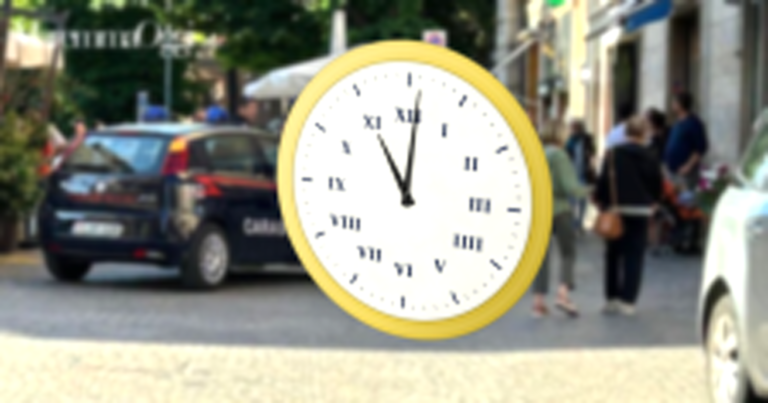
11h01
